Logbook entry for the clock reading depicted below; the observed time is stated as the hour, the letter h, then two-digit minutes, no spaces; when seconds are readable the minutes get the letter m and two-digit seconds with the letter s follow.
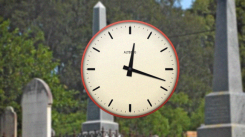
12h18
